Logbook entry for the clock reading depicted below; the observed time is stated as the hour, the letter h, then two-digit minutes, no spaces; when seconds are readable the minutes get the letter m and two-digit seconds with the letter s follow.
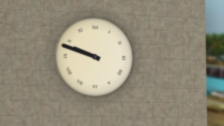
9h48
